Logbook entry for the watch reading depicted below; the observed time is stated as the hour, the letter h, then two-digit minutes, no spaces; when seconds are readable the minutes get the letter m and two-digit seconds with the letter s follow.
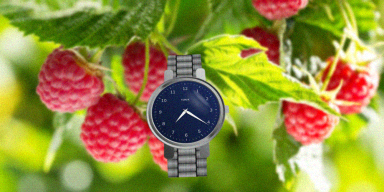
7h21
